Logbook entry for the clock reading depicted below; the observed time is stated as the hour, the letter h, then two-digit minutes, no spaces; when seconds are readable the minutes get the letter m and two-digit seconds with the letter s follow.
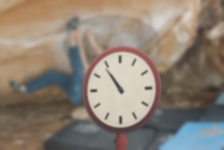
10h54
